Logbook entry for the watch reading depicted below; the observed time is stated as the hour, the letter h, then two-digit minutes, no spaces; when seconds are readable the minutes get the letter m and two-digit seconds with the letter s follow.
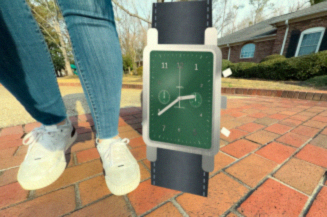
2h39
